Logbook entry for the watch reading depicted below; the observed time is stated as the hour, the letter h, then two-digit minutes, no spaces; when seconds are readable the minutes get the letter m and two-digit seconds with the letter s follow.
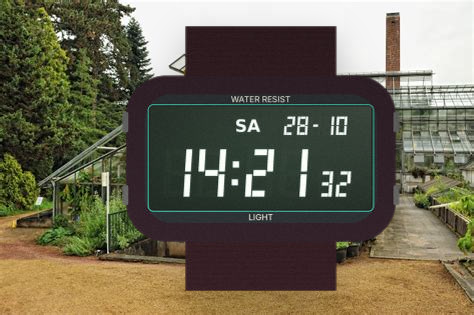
14h21m32s
